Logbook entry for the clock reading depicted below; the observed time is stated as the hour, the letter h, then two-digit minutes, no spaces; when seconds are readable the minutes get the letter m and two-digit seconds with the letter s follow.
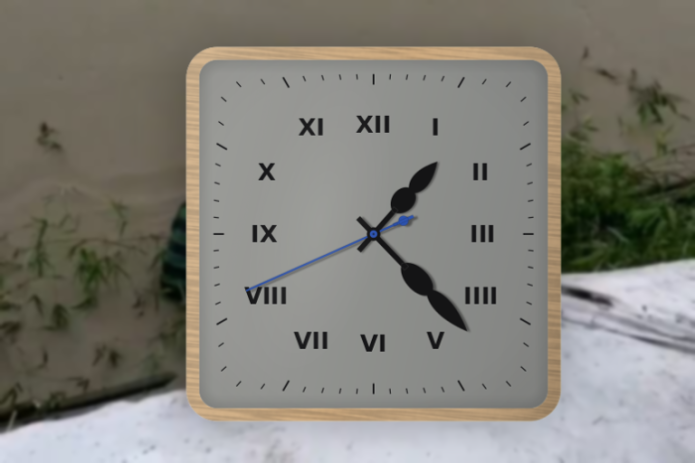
1h22m41s
